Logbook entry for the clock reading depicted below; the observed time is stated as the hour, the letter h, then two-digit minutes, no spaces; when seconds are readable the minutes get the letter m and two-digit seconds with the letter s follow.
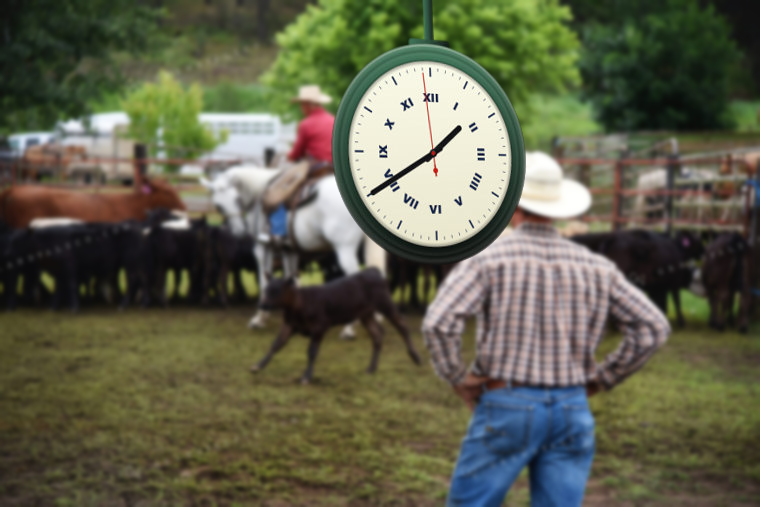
1h39m59s
